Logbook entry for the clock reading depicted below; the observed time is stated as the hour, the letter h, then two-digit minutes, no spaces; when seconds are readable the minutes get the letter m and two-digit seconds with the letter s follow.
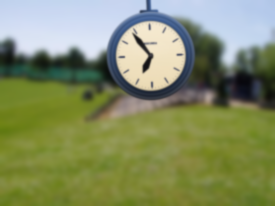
6h54
